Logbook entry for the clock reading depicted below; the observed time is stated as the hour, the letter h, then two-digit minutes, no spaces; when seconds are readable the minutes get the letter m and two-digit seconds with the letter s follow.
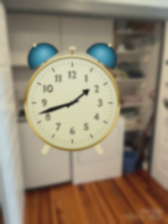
1h42
